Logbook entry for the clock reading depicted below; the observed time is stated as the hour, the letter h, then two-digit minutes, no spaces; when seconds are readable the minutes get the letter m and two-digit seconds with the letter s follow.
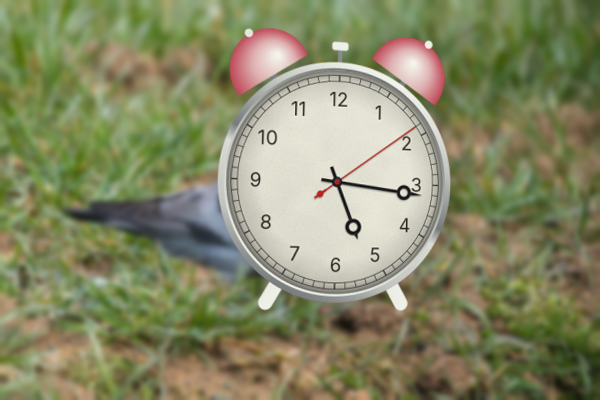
5h16m09s
